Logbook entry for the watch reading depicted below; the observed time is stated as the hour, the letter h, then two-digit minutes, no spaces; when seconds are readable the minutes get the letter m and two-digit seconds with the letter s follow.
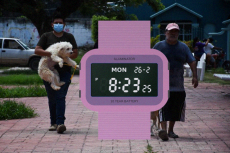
8h23m25s
